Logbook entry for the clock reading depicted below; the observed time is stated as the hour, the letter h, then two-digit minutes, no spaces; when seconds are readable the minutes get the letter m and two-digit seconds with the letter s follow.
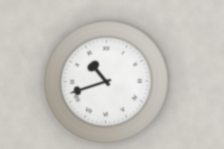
10h42
